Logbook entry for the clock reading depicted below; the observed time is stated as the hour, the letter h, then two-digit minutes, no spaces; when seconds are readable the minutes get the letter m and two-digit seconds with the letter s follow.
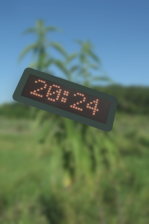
20h24
